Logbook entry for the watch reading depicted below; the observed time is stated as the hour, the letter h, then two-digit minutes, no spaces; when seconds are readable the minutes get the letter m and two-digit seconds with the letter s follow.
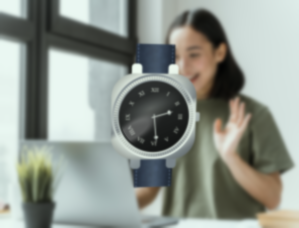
2h29
